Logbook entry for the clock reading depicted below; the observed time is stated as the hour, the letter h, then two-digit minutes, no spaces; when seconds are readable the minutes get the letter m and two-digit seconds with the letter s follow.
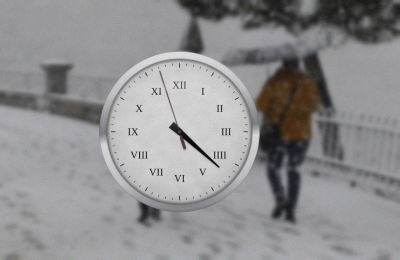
4h21m57s
